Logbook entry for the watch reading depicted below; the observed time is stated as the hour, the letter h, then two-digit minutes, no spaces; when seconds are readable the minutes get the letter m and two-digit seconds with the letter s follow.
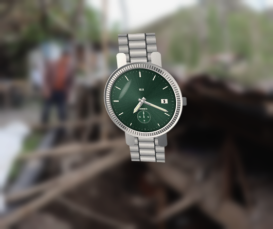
7h19
